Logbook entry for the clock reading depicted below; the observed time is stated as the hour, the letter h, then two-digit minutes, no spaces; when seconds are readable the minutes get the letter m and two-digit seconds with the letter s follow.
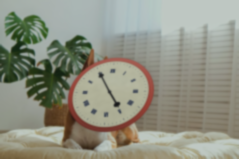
4h55
